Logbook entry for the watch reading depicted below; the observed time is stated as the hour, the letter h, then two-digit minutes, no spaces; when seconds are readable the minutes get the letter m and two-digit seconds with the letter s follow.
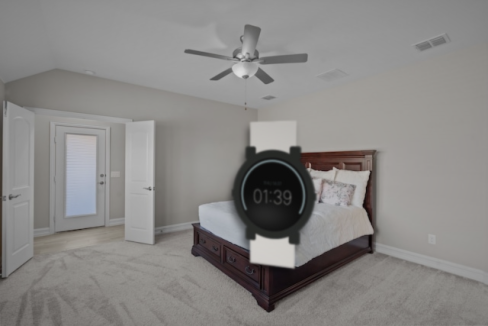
1h39
